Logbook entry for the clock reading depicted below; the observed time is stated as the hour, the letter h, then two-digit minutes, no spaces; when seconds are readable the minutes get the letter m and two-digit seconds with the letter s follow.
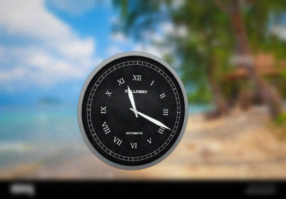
11h19
